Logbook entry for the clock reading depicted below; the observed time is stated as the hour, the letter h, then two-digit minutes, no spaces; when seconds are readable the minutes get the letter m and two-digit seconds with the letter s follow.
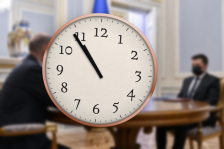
10h54
